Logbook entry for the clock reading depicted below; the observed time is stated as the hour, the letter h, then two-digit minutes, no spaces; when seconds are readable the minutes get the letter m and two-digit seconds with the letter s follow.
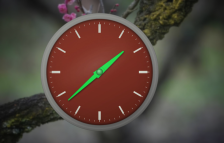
1h38
